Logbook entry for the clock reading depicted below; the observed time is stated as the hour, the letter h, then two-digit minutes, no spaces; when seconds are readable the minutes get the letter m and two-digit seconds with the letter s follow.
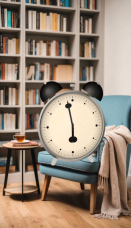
5h58
